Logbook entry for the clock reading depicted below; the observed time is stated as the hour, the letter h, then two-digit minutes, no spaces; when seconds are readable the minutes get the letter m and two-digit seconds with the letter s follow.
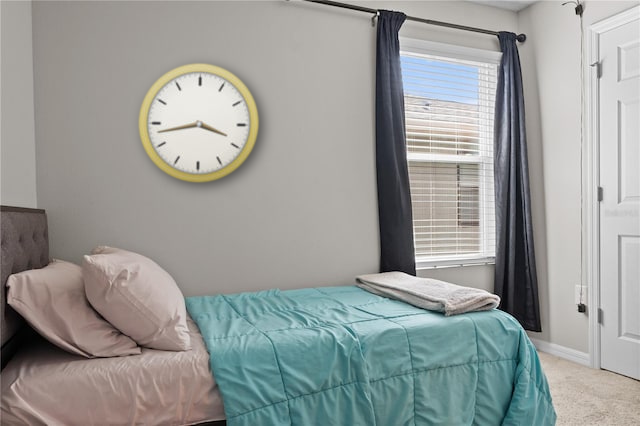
3h43
